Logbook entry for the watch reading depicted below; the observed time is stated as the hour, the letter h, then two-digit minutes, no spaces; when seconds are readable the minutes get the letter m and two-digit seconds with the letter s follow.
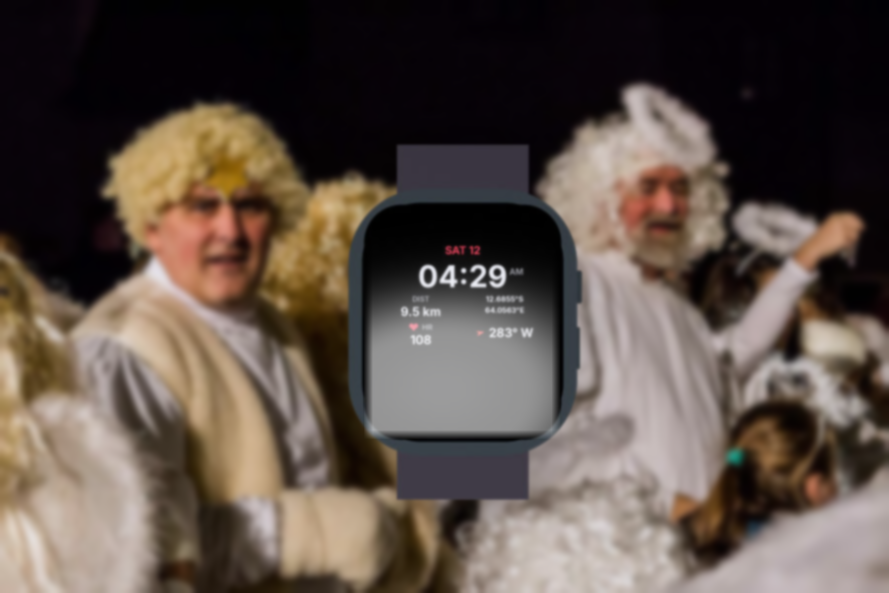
4h29
